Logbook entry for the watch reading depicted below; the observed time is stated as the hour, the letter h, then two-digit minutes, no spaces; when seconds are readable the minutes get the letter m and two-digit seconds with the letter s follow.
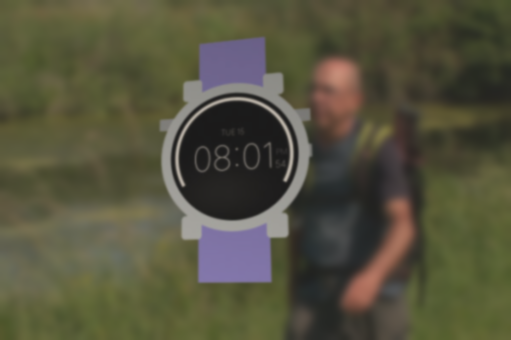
8h01
